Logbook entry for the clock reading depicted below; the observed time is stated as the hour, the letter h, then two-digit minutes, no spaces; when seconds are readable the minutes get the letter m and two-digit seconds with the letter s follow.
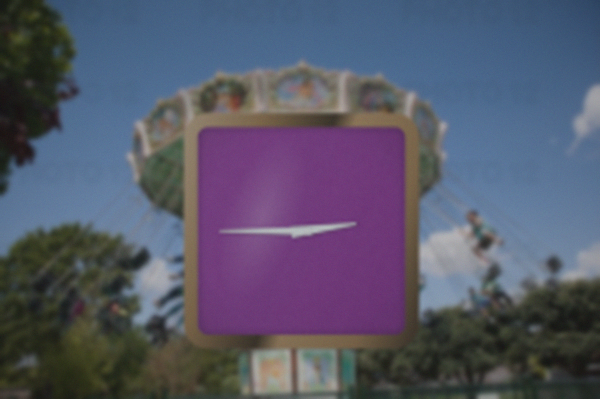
2h45
